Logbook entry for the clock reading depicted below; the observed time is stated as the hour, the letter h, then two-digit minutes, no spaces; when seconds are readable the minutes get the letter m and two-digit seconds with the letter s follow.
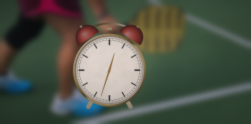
12h33
